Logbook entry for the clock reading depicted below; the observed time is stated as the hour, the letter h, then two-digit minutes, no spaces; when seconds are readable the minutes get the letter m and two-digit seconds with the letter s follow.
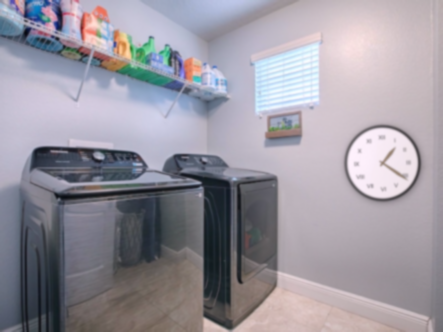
1h21
